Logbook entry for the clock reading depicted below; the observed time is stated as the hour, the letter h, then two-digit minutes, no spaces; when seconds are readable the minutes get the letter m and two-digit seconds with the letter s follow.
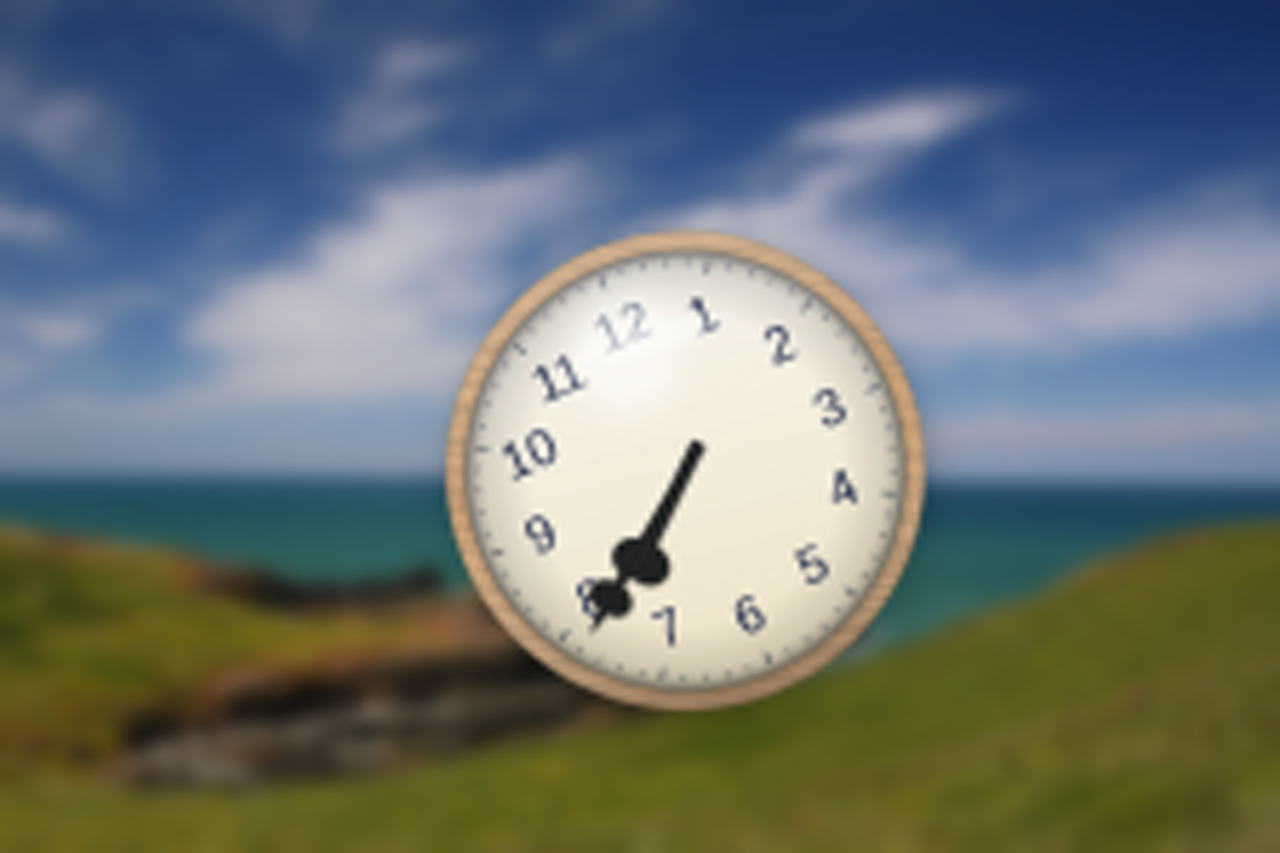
7h39
